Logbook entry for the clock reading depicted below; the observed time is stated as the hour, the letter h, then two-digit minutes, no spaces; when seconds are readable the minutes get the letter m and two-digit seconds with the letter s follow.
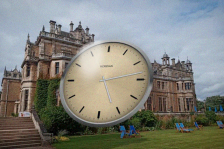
5h13
